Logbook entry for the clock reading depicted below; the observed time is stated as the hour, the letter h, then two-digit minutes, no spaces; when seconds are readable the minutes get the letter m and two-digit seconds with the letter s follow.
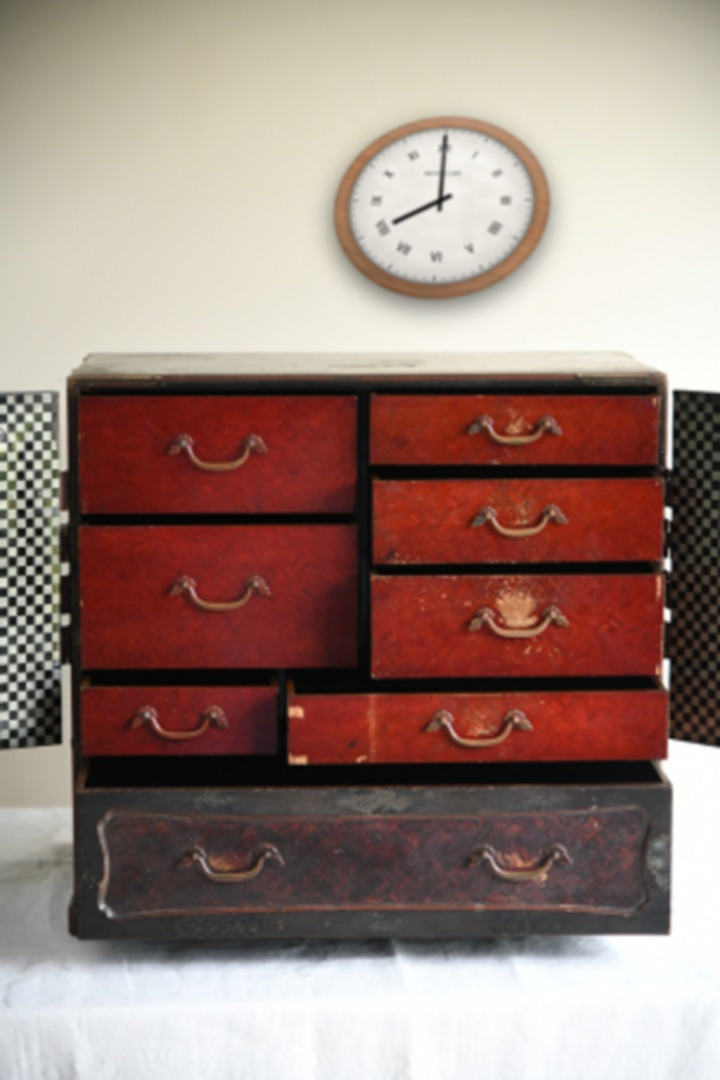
8h00
